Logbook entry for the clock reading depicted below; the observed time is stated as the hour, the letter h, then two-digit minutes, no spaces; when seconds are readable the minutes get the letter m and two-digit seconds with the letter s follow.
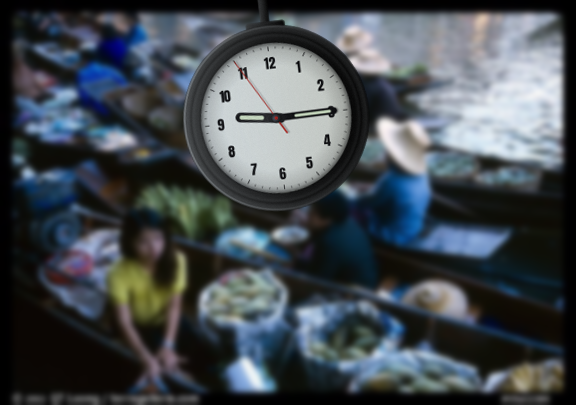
9h14m55s
